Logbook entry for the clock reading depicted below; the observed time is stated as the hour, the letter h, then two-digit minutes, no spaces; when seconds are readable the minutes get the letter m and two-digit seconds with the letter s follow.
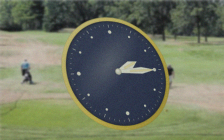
2h15
